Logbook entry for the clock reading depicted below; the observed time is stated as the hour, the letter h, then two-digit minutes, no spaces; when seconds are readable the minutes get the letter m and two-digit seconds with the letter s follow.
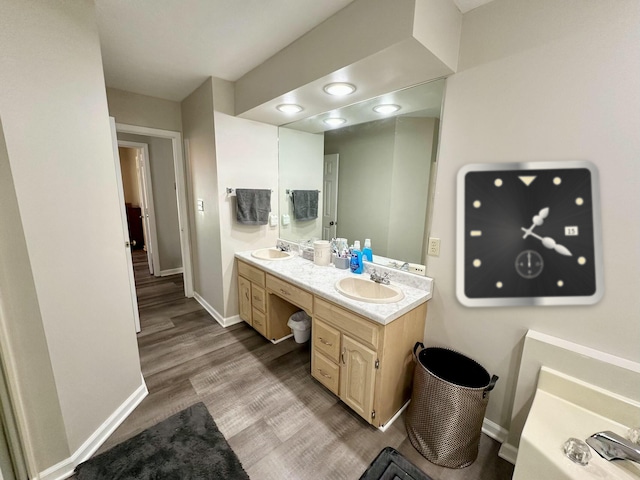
1h20
